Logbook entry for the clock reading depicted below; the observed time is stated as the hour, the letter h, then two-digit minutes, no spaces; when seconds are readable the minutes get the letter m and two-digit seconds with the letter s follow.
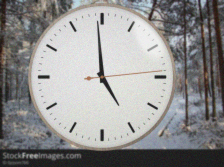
4h59m14s
